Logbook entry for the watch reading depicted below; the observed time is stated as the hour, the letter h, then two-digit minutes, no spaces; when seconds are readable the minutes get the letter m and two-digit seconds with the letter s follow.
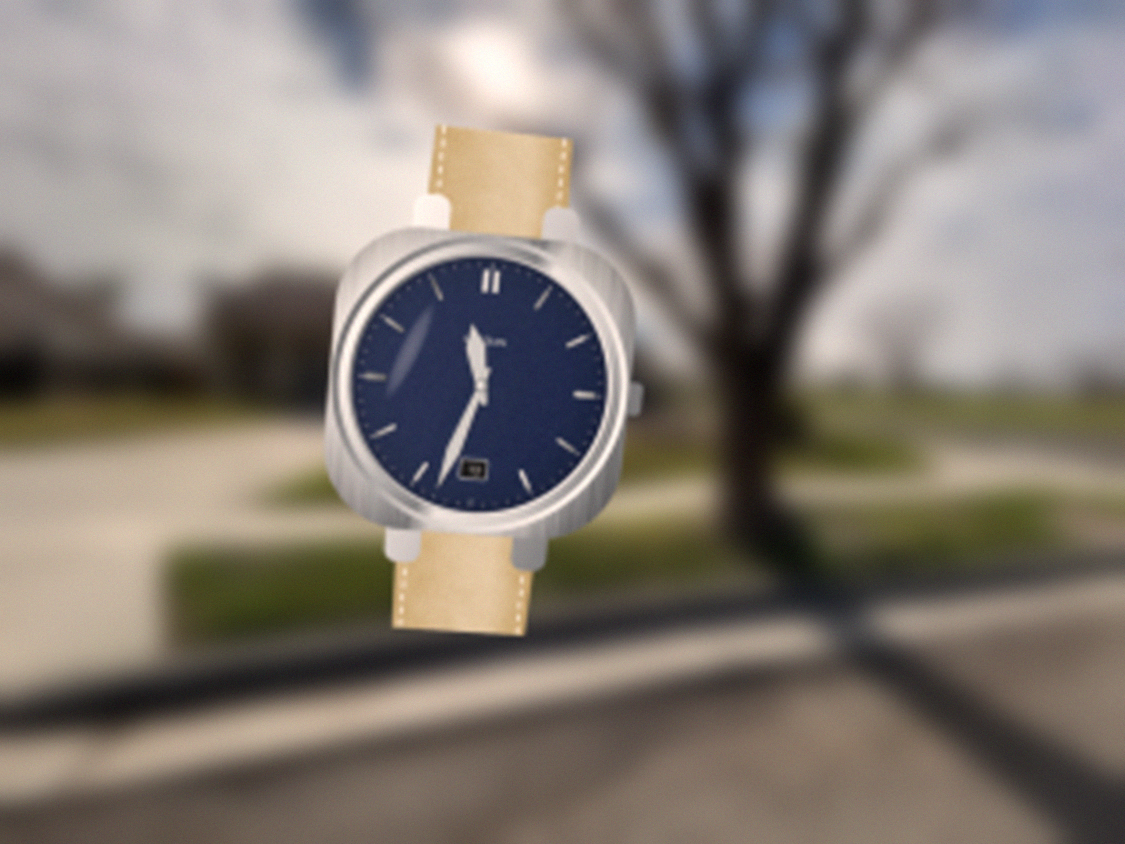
11h33
